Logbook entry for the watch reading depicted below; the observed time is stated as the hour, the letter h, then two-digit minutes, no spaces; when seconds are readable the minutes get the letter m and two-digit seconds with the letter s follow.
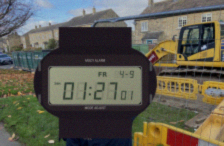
1h27
